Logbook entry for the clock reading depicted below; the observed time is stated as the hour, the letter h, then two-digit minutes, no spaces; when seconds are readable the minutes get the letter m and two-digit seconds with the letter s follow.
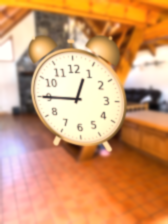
12h45
